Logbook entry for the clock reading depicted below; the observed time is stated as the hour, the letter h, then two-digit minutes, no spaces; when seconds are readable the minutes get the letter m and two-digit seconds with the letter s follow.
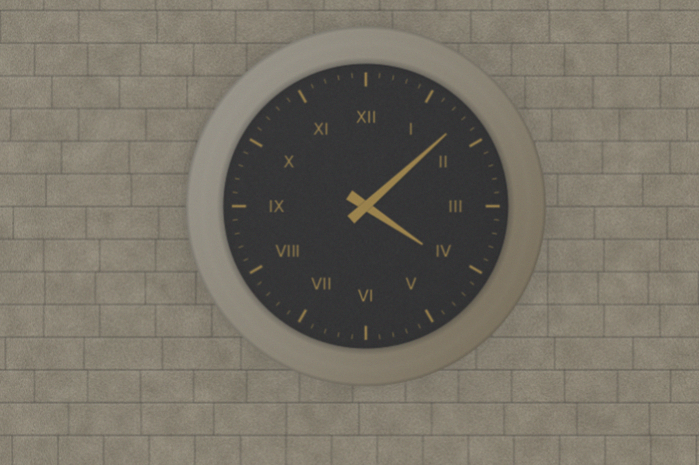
4h08
